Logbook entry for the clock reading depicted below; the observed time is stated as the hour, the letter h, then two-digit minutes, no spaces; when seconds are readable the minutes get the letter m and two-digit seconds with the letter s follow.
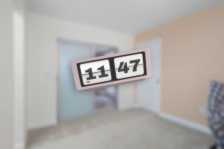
11h47
